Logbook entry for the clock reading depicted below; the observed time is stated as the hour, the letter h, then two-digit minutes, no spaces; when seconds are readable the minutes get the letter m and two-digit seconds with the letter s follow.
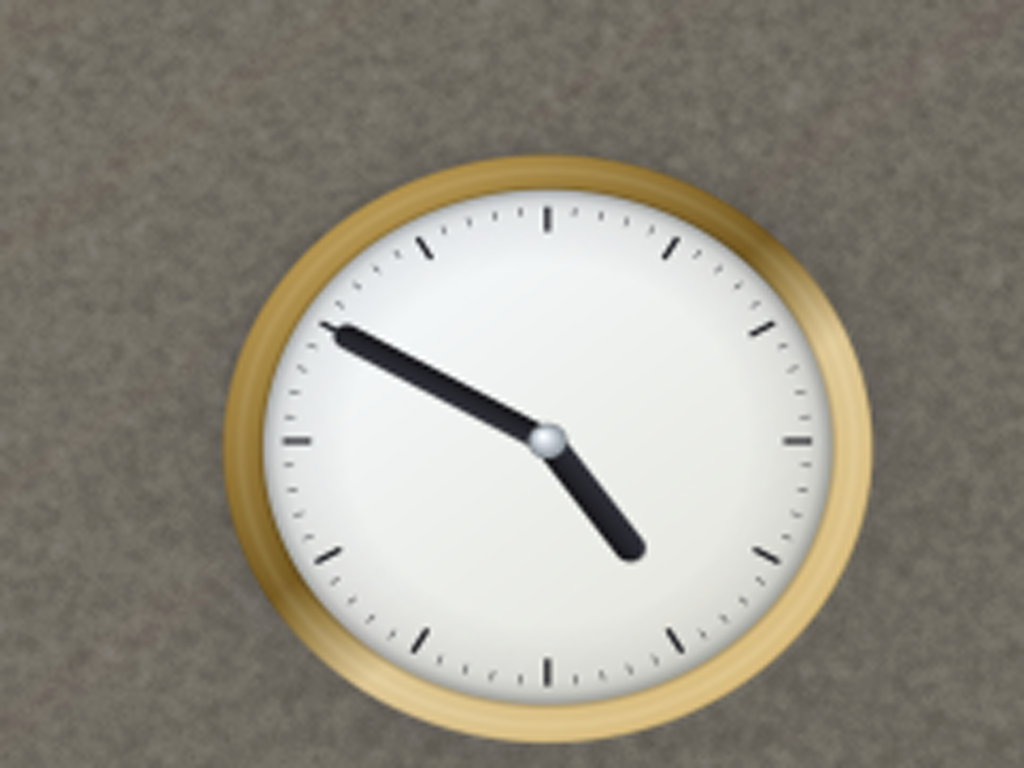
4h50
